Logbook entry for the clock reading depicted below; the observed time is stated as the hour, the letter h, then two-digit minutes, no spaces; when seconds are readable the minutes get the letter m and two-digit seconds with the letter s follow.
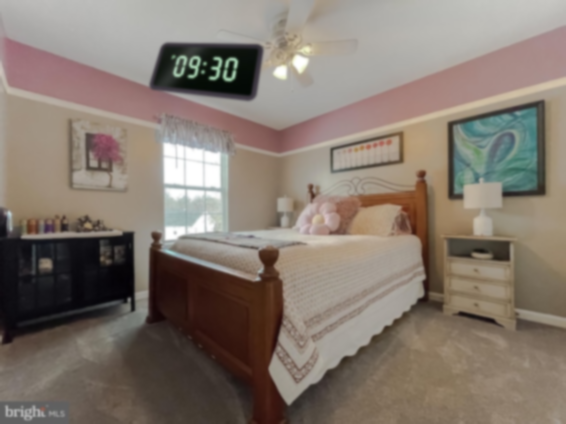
9h30
